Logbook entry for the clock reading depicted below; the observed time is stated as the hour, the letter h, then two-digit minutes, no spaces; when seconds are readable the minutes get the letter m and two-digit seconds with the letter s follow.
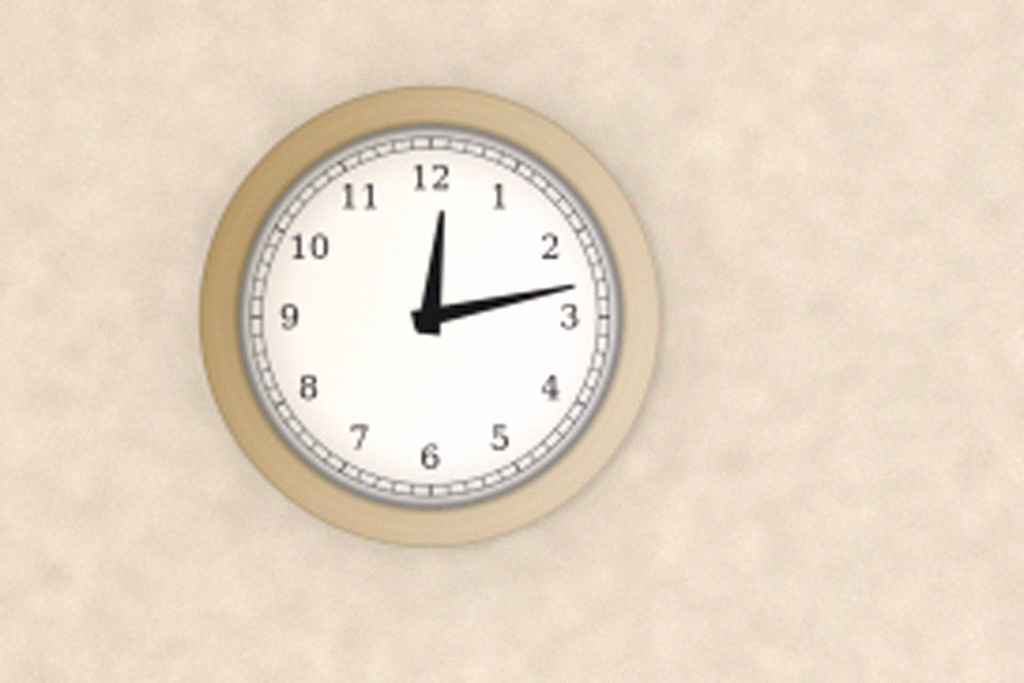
12h13
